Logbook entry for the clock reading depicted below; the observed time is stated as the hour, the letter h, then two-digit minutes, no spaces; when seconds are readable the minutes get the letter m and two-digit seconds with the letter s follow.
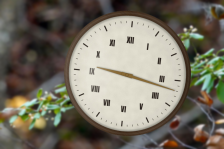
9h17
